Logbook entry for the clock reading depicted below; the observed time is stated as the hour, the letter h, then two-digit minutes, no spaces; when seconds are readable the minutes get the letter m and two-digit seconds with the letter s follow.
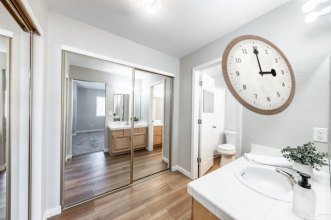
3h00
